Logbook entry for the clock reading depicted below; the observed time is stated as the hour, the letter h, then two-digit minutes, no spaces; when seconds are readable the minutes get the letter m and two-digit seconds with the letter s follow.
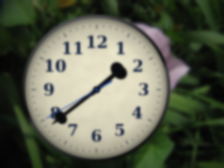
1h38m40s
